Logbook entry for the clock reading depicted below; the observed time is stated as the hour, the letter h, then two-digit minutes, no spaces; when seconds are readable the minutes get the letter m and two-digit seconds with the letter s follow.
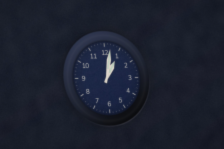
1h02
